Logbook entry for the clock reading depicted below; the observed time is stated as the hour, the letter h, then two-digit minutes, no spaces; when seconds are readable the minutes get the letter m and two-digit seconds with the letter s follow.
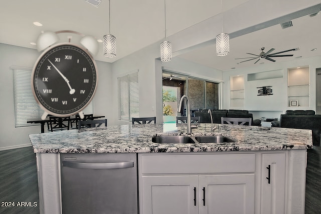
4h52
